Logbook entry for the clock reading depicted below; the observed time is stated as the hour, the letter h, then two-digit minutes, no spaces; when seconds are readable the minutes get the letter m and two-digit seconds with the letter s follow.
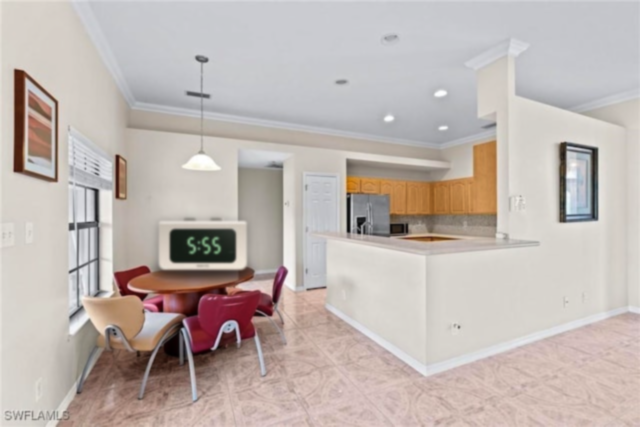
5h55
